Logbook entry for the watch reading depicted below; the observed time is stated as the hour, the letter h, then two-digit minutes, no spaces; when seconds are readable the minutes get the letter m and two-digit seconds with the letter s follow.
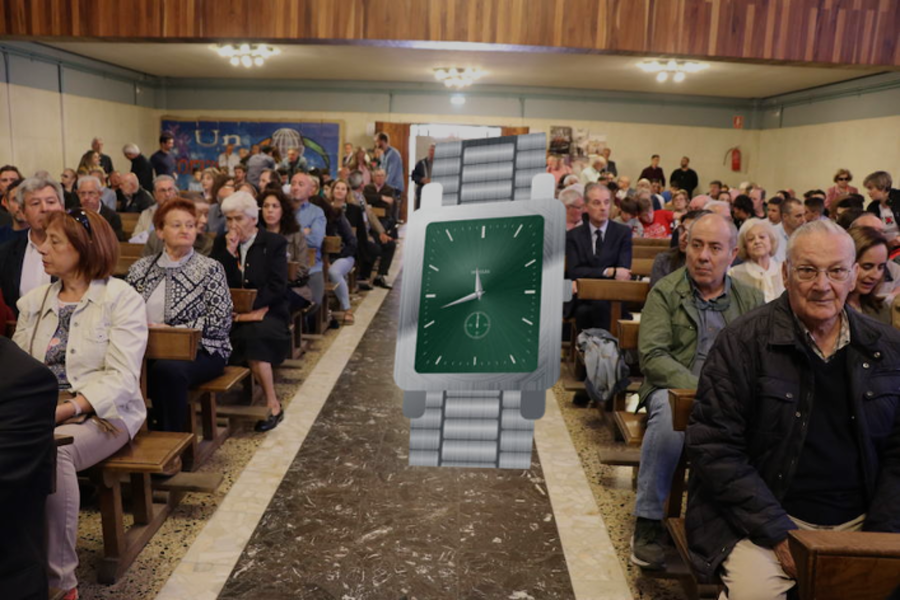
11h42
